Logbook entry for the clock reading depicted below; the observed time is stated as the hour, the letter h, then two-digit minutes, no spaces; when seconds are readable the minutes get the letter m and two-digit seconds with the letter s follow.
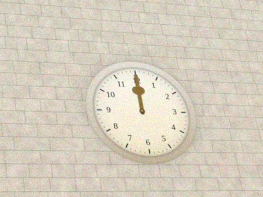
12h00
